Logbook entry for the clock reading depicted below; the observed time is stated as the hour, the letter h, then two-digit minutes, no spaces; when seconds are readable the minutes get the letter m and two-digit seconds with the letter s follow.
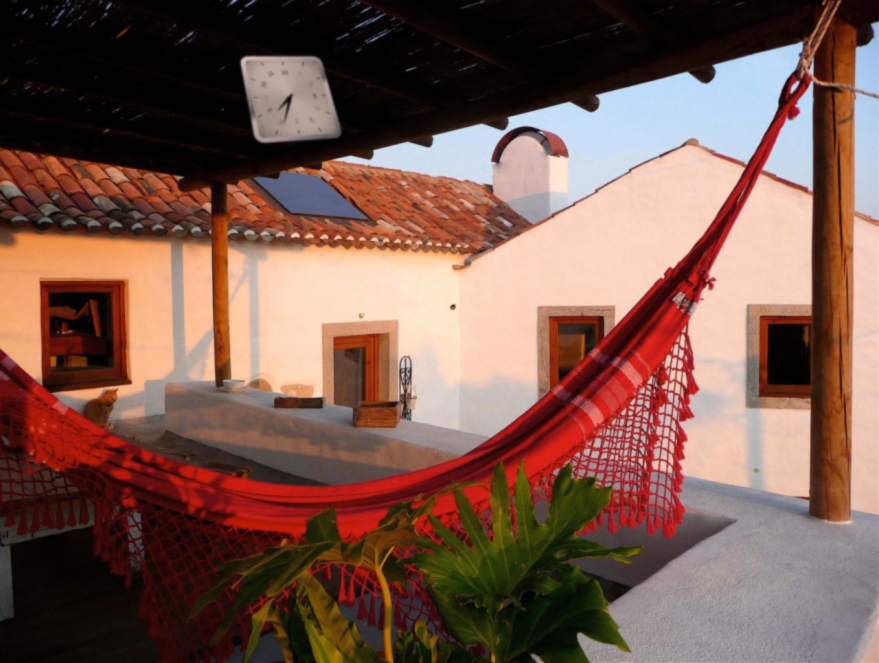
7h34
